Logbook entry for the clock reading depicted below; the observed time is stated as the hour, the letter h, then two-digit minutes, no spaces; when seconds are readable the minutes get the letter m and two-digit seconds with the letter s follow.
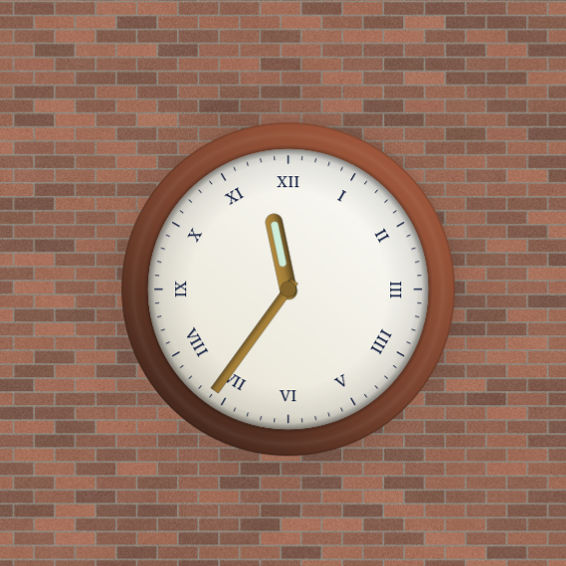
11h36
